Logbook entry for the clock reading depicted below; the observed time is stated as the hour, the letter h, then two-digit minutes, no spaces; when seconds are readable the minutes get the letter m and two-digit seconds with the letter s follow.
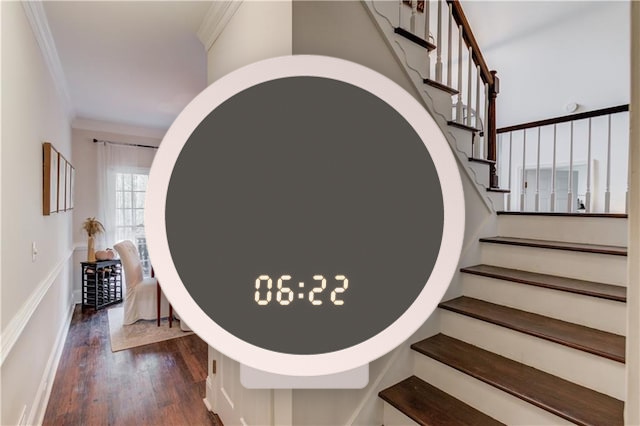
6h22
